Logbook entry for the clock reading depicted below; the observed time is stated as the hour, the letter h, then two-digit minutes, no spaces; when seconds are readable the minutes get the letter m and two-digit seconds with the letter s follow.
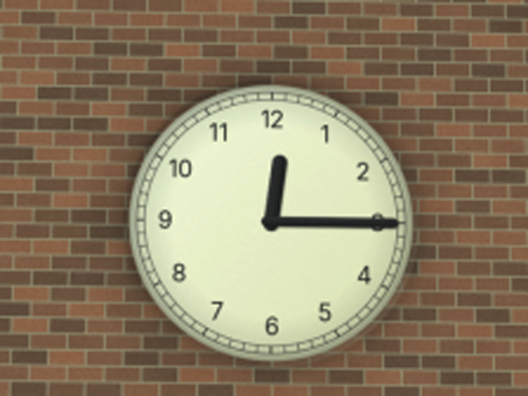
12h15
